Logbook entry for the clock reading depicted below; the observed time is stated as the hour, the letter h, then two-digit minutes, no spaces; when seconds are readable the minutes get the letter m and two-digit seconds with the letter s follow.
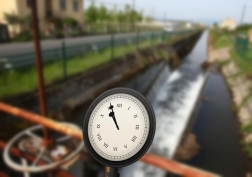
10h56
